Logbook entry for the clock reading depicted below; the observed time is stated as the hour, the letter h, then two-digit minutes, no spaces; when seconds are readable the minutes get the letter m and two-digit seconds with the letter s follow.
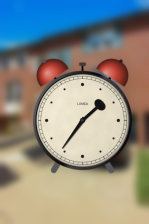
1h36
